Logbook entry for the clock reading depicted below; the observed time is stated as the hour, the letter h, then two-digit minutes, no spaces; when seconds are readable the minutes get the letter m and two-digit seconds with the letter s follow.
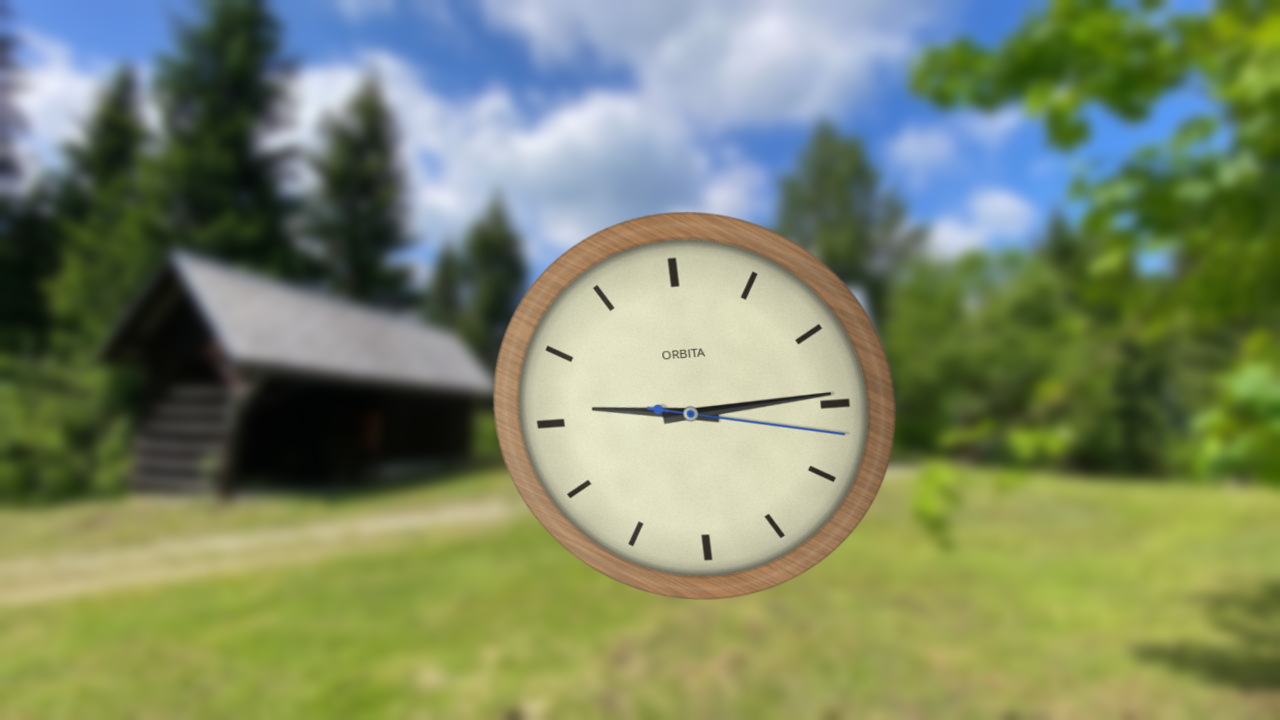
9h14m17s
